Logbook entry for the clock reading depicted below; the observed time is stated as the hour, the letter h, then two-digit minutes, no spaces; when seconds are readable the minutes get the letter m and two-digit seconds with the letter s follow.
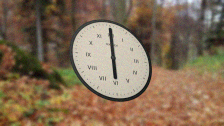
6h00
